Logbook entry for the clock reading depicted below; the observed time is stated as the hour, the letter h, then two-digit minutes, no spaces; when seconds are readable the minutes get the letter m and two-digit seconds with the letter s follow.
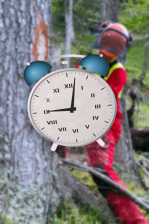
9h02
